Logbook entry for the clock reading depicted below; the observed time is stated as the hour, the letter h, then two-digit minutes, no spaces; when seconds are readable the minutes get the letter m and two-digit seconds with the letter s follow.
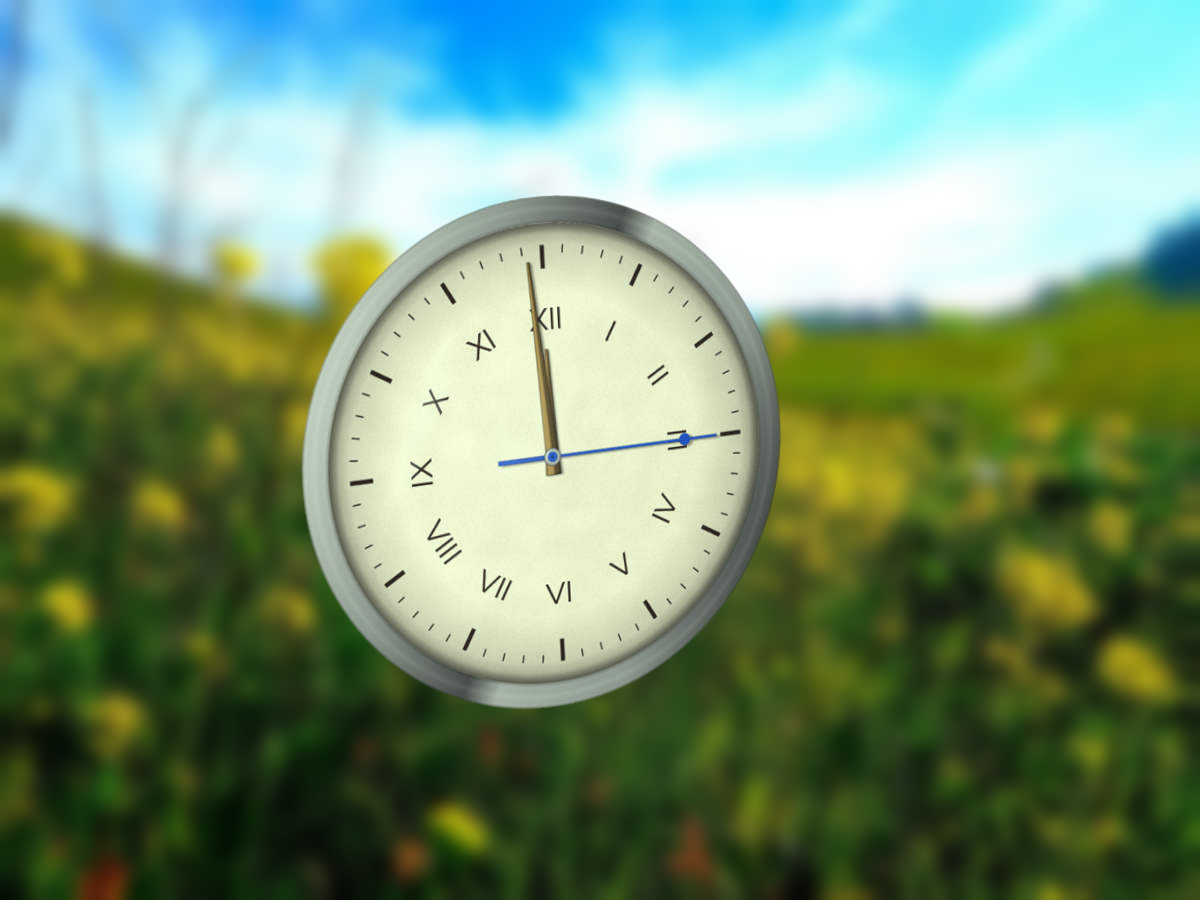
11h59m15s
